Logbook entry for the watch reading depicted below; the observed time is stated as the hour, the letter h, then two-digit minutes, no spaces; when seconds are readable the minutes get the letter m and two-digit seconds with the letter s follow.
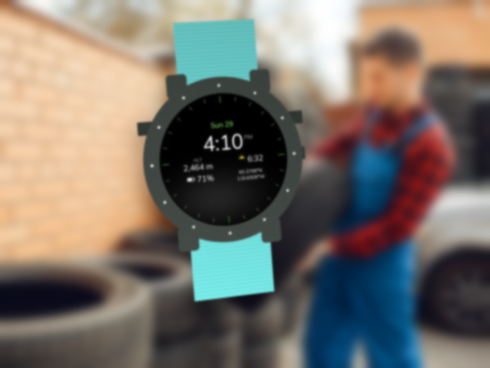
4h10
